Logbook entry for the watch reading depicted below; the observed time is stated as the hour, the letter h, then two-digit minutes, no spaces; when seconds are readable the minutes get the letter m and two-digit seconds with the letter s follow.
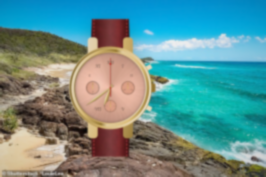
6h39
